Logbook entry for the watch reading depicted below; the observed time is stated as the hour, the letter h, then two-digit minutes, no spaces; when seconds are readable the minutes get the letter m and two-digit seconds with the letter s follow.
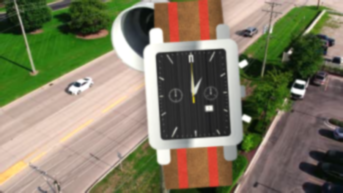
1h00
